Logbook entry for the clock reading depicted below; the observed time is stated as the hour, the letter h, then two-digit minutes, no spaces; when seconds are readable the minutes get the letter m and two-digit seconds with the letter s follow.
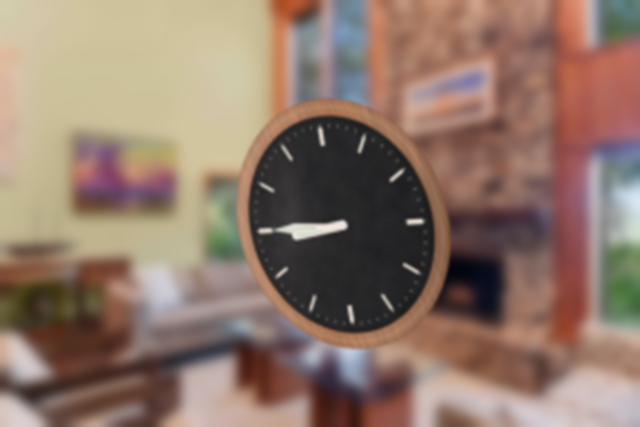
8h45
